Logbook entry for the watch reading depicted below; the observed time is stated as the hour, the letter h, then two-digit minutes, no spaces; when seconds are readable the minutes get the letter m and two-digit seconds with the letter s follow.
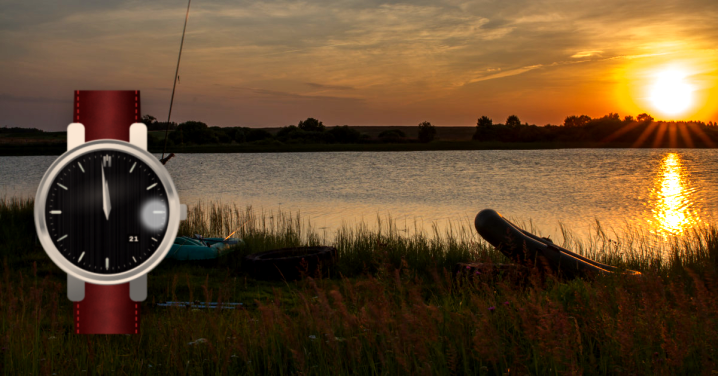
11h59
